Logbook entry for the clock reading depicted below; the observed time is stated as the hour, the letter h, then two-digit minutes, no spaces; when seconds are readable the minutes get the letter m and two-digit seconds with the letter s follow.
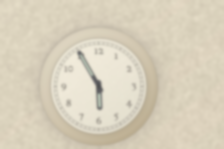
5h55
